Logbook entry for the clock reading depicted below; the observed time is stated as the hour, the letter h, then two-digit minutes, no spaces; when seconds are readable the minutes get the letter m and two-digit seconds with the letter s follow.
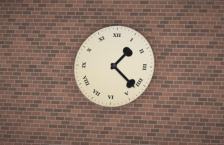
1h22
